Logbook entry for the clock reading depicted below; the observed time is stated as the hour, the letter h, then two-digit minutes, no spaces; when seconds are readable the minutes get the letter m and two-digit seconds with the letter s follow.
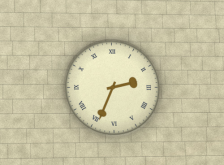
2h34
